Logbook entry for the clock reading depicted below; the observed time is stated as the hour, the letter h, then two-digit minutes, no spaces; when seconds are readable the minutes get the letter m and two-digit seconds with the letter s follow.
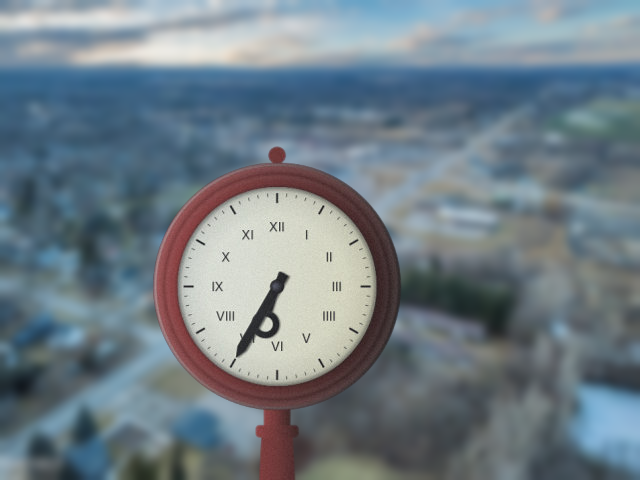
6h35
